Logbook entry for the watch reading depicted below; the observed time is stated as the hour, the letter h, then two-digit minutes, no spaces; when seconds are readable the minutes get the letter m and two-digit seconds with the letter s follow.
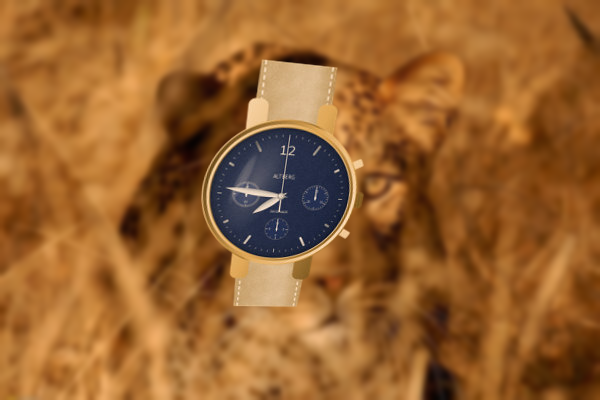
7h46
